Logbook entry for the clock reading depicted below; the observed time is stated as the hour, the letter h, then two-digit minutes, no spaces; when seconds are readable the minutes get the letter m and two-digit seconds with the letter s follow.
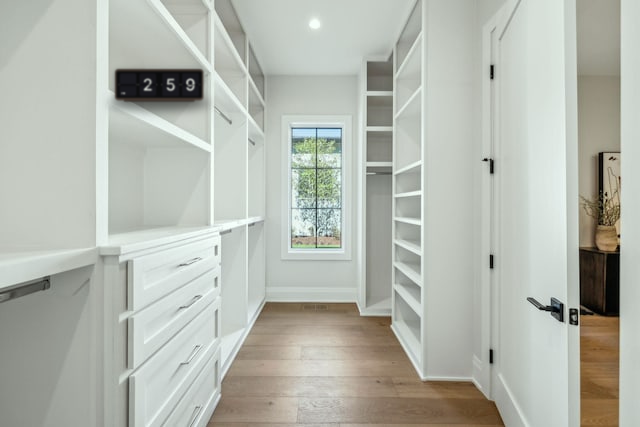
2h59
